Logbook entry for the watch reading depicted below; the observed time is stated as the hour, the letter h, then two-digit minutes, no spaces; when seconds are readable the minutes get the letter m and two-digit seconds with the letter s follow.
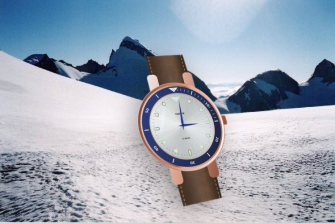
3h01
